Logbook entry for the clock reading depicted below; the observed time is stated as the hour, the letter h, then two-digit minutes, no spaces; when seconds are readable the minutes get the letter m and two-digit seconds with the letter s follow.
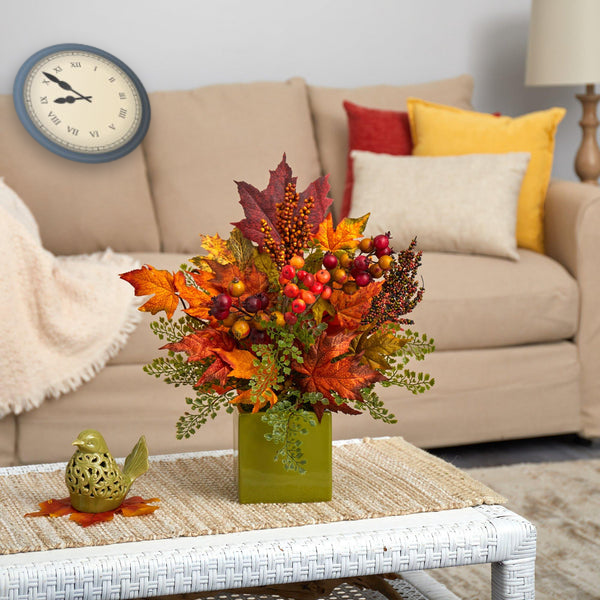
8h52
